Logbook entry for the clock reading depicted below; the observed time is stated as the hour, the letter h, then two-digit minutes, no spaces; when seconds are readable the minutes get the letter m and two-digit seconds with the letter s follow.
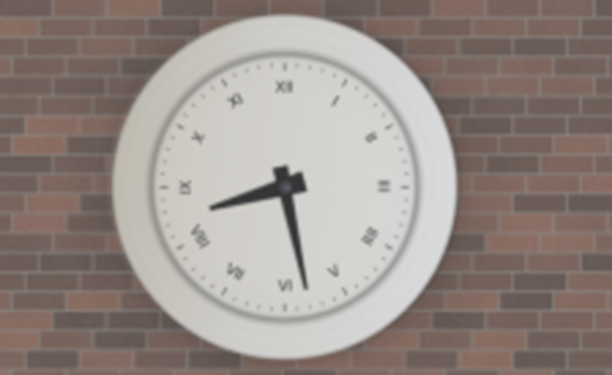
8h28
